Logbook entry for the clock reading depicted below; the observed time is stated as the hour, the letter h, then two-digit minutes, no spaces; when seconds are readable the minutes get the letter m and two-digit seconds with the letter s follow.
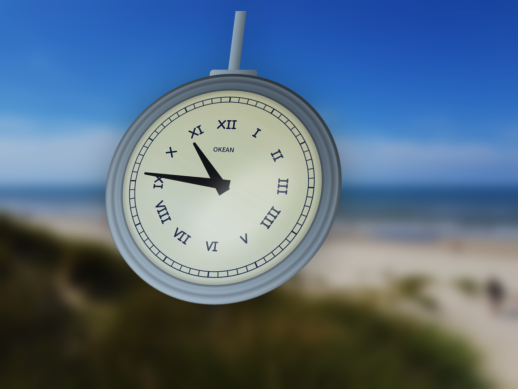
10h46
